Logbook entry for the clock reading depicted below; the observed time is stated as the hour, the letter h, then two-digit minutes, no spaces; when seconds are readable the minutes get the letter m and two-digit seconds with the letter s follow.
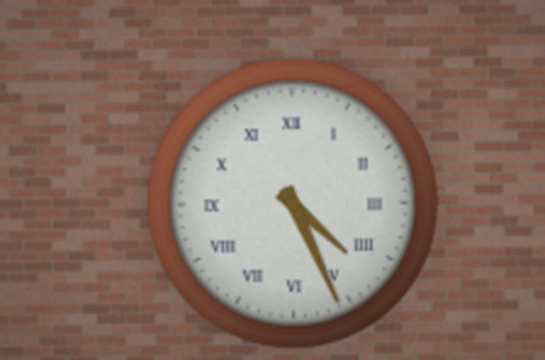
4h26
